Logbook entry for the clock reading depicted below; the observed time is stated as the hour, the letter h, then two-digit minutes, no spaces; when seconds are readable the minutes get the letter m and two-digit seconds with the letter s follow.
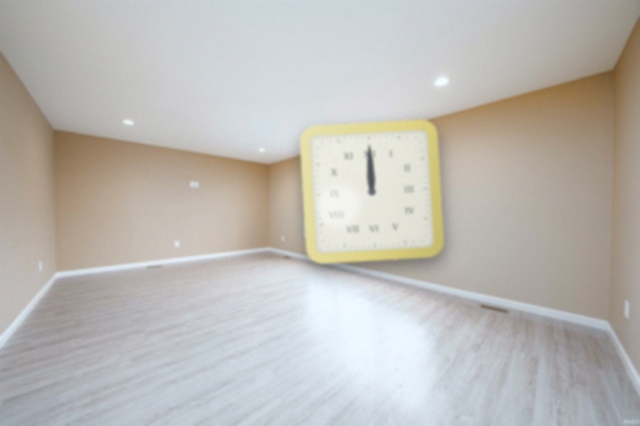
12h00
